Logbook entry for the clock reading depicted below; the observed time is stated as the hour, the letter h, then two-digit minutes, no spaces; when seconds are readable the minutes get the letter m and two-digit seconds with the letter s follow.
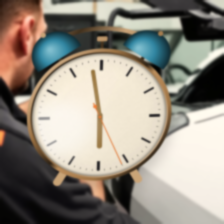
5h58m26s
